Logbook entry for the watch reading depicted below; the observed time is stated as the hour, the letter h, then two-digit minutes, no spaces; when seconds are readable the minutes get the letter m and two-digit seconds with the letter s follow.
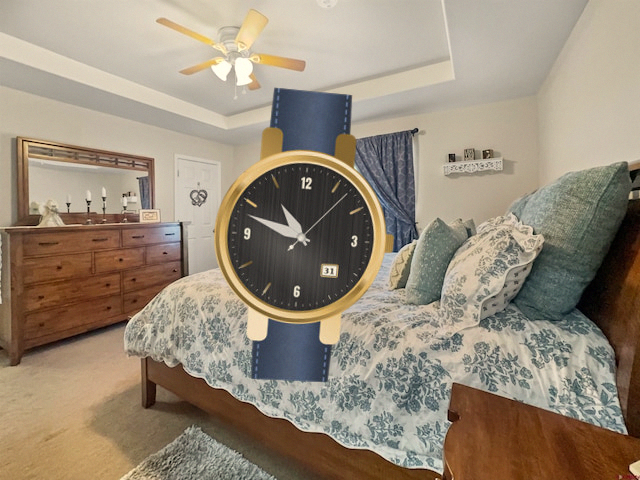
10h48m07s
